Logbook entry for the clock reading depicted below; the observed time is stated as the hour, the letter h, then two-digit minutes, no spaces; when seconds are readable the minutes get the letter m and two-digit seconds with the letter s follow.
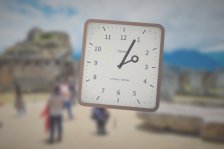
2h04
